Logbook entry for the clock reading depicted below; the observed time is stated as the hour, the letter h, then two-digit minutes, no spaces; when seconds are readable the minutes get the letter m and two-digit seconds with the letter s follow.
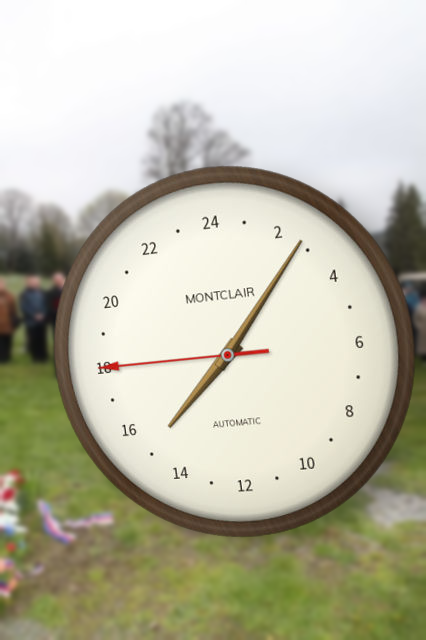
15h06m45s
